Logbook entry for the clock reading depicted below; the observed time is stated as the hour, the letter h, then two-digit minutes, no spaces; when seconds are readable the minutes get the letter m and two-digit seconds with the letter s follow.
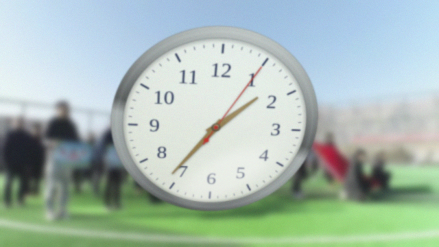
1h36m05s
